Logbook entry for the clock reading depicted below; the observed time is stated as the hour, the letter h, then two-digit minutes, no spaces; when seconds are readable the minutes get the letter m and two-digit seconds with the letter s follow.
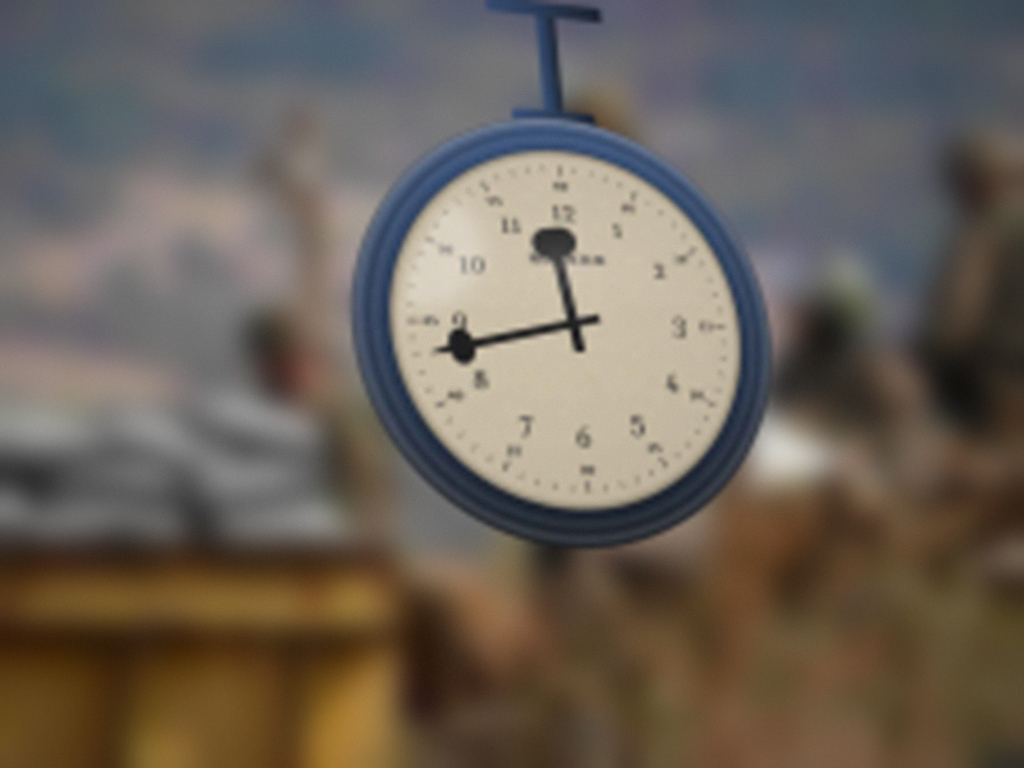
11h43
